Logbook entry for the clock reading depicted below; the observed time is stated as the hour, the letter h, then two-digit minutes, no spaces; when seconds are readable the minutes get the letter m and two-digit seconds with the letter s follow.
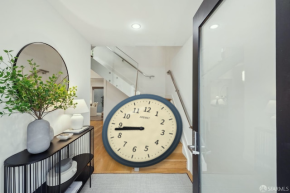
8h43
